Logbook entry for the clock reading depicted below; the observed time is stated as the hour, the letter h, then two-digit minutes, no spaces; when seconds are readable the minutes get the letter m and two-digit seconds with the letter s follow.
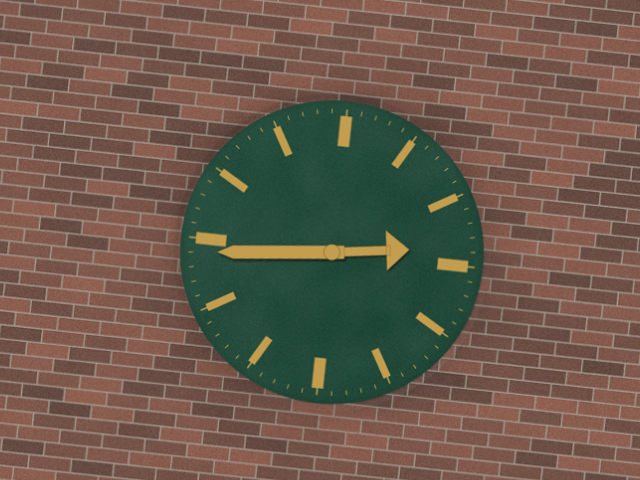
2h44
